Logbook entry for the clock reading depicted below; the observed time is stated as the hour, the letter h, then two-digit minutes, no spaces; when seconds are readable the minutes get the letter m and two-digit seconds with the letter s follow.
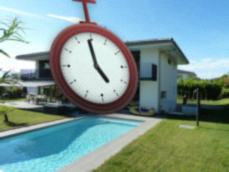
4h59
